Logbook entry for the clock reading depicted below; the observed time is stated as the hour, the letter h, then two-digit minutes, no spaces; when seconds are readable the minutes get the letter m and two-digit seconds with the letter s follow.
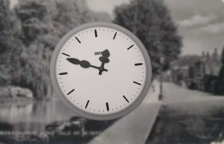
12h49
